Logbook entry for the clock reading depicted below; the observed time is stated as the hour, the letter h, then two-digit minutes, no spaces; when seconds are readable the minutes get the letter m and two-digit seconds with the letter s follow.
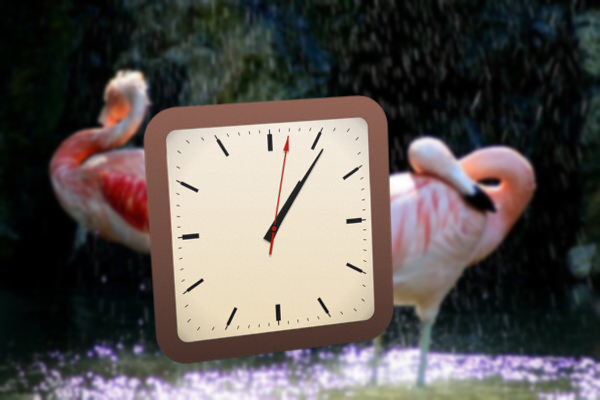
1h06m02s
